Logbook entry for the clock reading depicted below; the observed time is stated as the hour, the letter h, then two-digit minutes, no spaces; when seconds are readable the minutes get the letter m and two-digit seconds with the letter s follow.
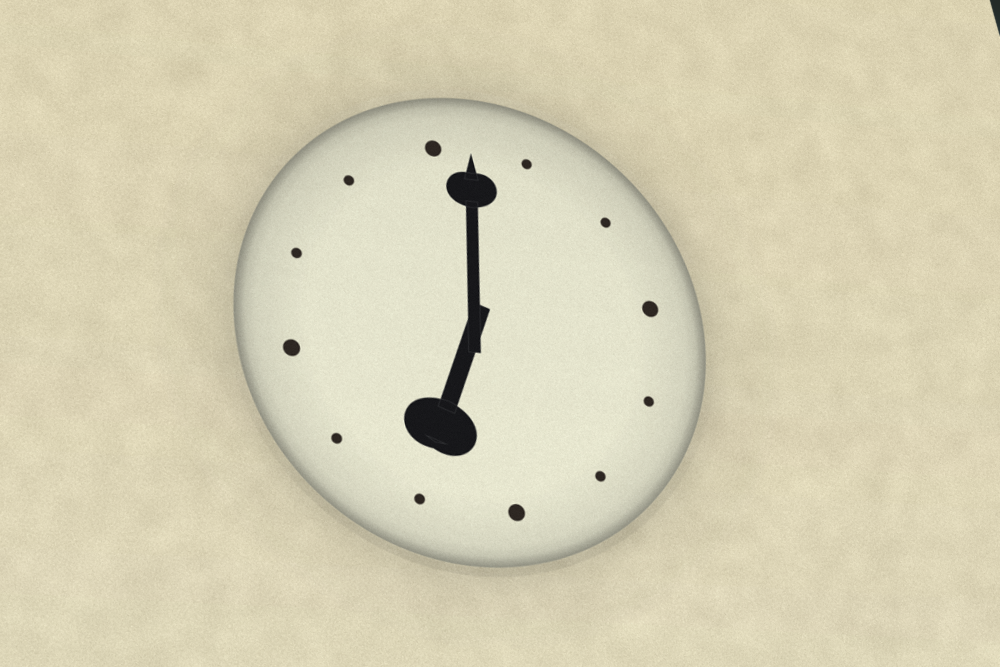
7h02
